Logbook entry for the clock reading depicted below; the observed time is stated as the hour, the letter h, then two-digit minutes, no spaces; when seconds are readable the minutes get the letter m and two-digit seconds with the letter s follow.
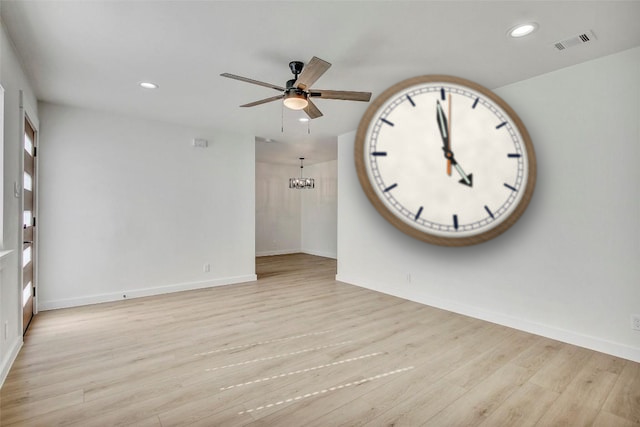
4h59m01s
